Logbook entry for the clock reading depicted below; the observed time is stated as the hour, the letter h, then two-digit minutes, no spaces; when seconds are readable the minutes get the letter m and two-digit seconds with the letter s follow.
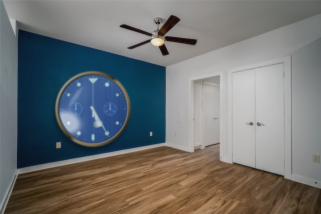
5h25
